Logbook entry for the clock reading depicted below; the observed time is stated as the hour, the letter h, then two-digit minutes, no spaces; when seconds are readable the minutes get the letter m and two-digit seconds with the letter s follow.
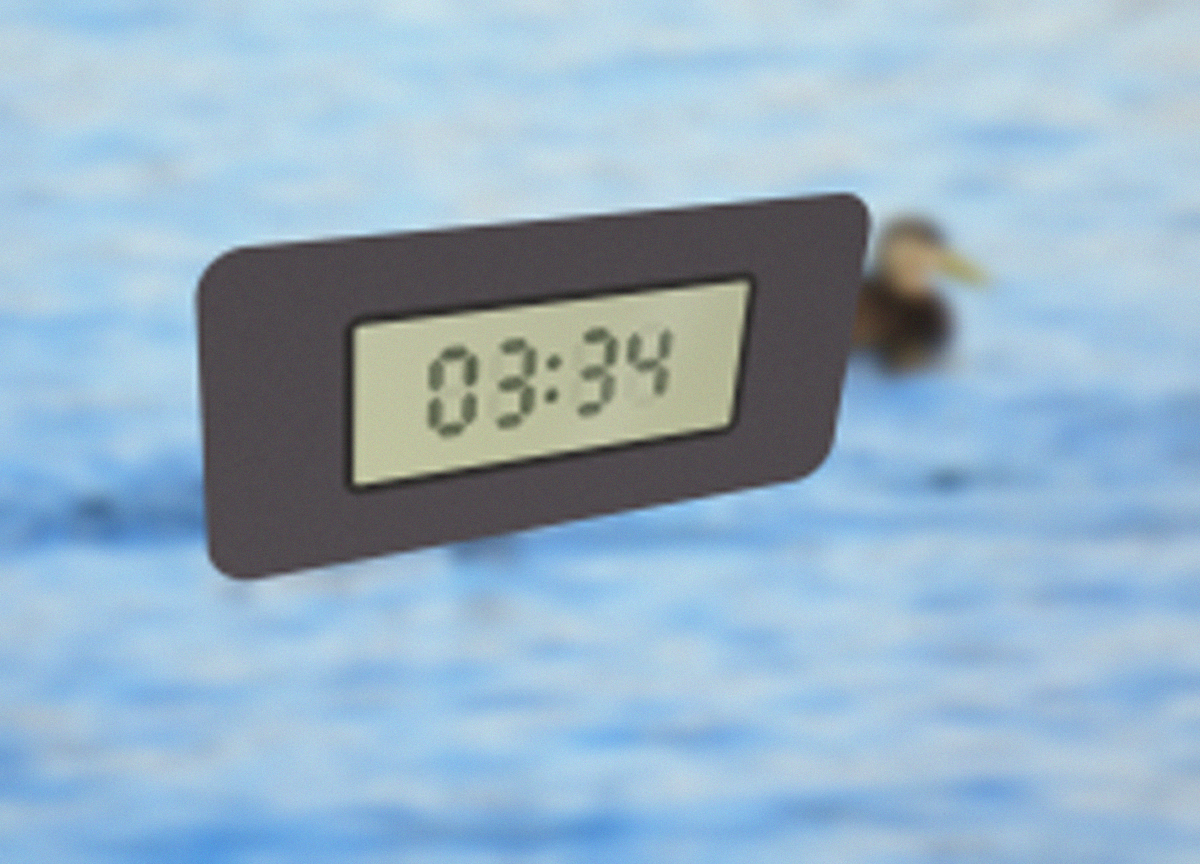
3h34
